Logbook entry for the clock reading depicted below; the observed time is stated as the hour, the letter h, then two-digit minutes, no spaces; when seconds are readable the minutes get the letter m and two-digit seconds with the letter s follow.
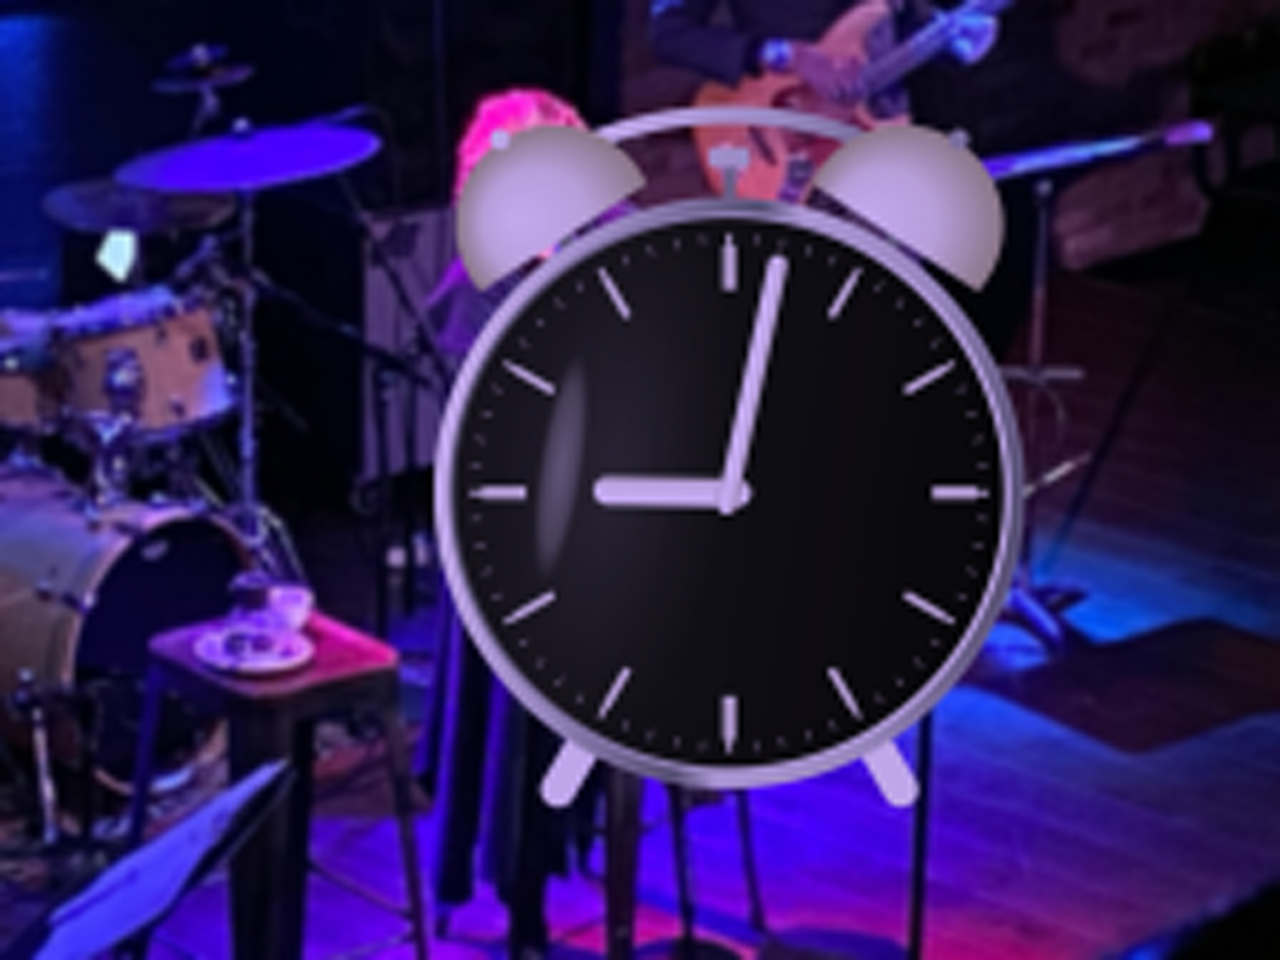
9h02
